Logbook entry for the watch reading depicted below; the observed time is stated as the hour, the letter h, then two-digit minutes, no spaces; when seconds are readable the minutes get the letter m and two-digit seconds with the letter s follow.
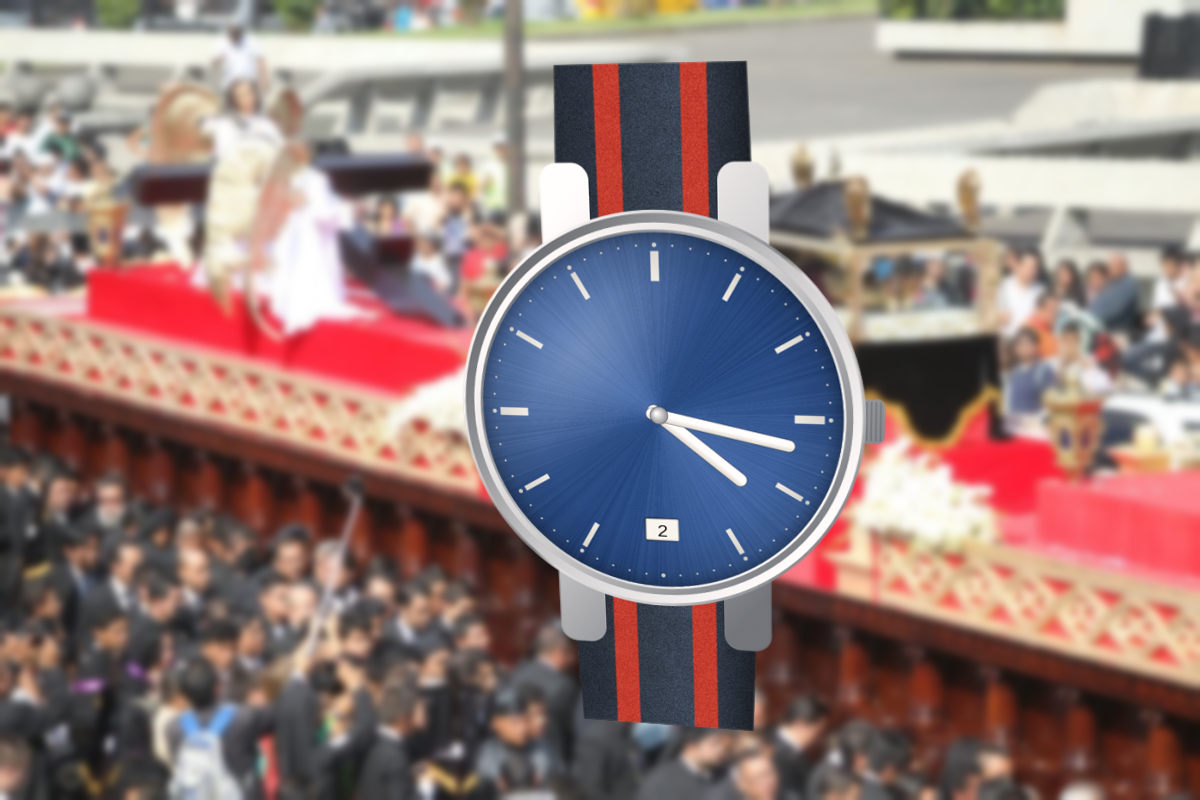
4h17
